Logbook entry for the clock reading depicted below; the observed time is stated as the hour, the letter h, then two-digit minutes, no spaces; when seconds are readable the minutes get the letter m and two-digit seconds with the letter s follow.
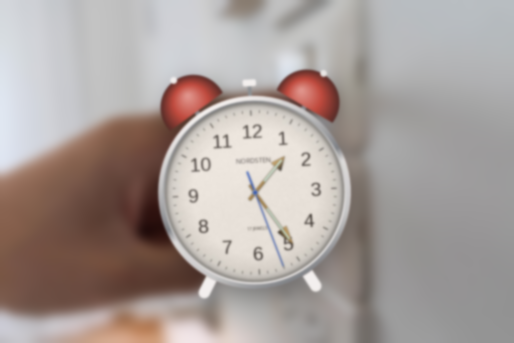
1h24m27s
